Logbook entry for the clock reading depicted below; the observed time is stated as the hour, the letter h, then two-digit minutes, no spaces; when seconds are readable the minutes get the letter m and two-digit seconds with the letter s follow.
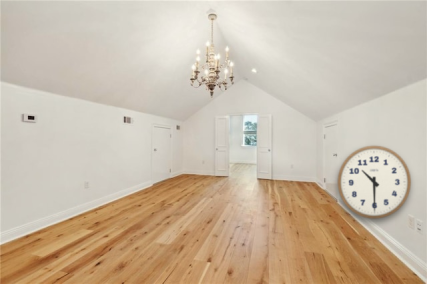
10h30
